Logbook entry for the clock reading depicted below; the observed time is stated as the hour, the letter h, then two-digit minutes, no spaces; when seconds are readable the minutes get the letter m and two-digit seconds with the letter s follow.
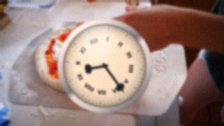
9h28
